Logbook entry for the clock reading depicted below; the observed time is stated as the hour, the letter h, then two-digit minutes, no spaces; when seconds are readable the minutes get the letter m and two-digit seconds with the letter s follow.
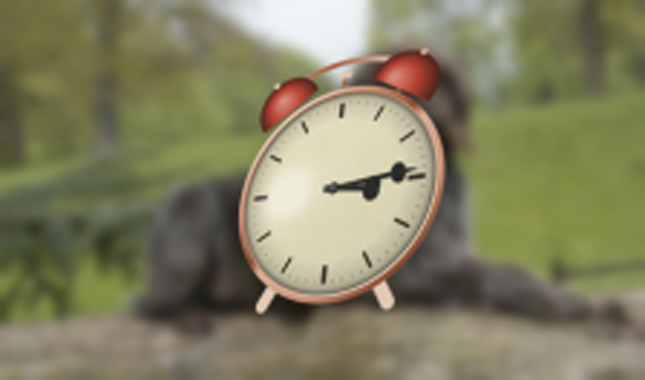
3h14
